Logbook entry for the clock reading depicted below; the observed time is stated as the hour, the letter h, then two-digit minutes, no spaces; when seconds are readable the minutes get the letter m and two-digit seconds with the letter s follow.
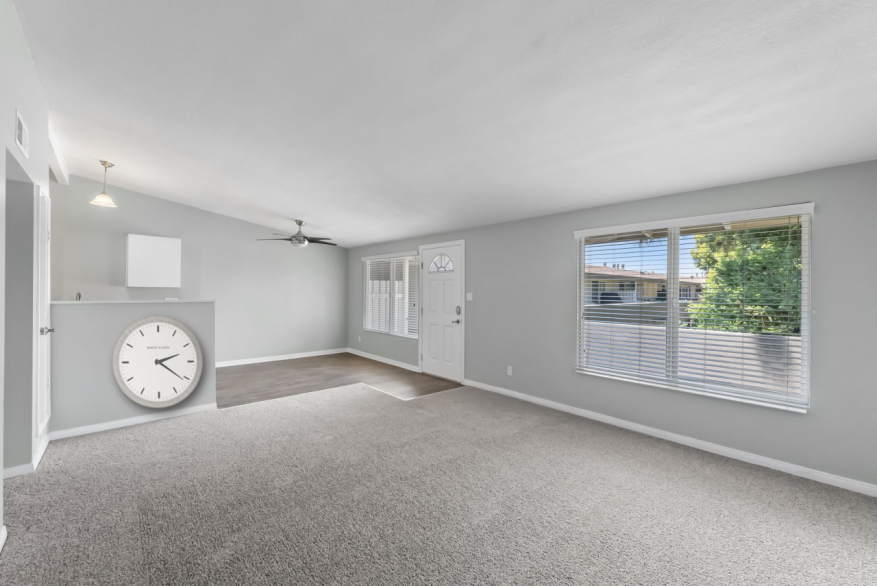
2h21
